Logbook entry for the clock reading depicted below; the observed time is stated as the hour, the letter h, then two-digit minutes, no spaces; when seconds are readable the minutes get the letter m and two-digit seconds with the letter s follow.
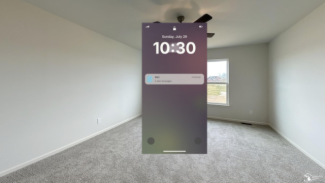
10h30
